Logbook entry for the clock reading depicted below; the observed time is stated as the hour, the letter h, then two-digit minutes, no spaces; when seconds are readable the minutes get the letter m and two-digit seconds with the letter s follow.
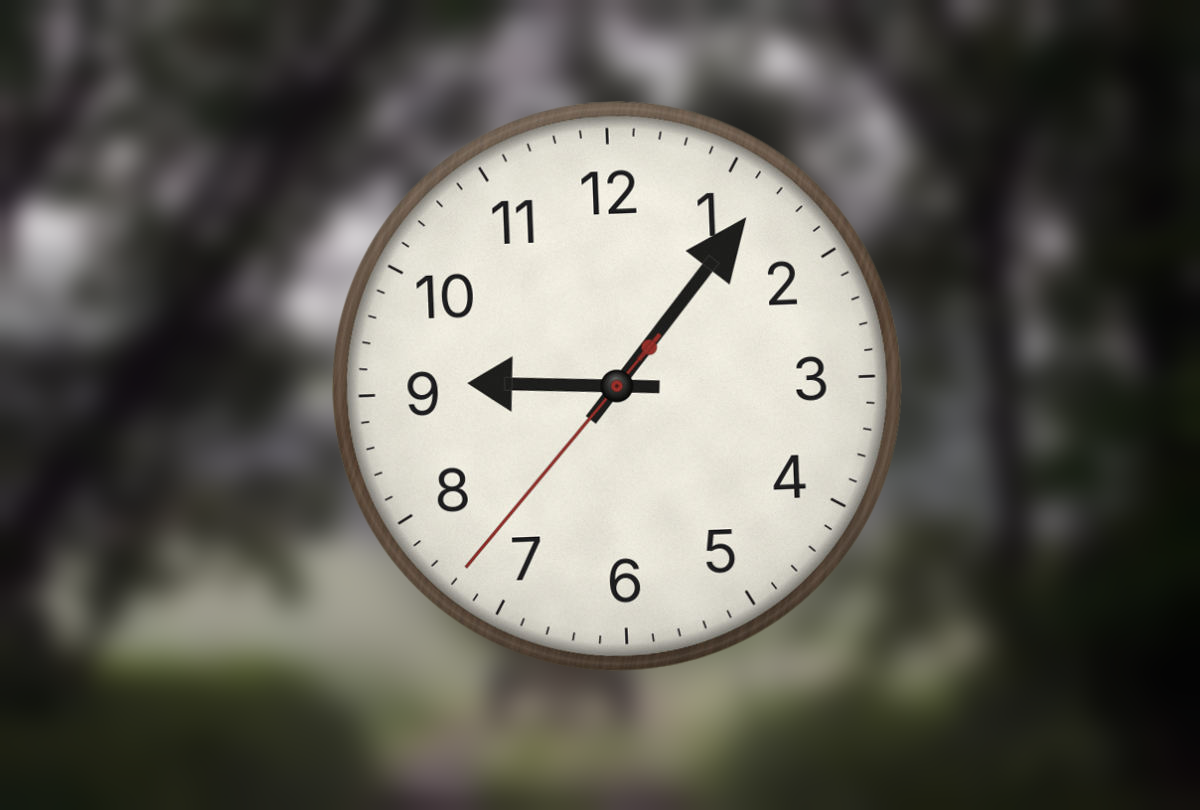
9h06m37s
